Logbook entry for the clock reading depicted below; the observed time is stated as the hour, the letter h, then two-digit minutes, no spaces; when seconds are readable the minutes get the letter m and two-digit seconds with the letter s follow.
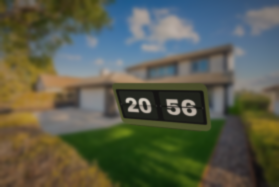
20h56
